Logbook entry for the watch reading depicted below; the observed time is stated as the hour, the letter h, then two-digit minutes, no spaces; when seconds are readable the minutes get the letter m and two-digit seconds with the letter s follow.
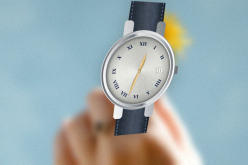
12h33
